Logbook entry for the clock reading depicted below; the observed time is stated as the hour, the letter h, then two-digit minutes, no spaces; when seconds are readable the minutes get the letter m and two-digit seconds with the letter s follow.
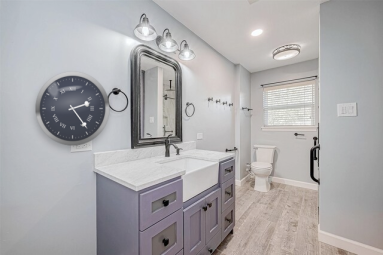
2h24
